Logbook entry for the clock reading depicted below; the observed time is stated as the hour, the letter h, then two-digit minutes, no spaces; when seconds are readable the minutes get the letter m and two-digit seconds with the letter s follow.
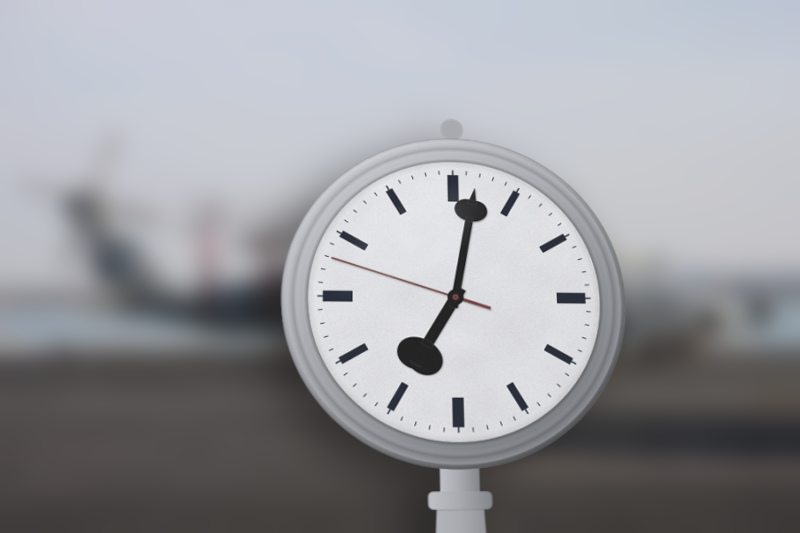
7h01m48s
